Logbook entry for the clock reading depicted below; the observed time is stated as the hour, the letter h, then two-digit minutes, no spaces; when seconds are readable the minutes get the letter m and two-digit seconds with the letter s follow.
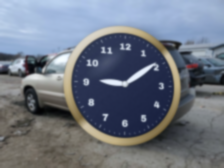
9h09
